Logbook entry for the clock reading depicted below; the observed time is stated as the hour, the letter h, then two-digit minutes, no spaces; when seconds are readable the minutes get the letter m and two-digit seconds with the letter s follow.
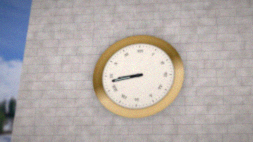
8h43
